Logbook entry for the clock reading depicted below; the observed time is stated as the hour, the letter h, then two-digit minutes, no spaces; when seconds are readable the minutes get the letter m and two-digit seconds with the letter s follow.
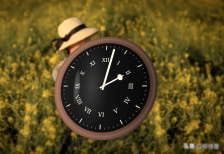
2h02
